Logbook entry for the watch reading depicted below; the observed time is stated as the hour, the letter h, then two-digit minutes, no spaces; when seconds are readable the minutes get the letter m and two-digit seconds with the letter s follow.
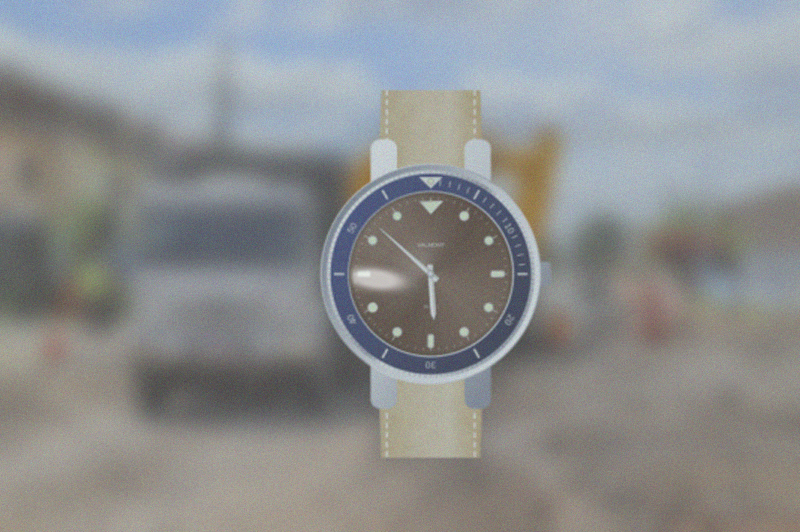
5h52
